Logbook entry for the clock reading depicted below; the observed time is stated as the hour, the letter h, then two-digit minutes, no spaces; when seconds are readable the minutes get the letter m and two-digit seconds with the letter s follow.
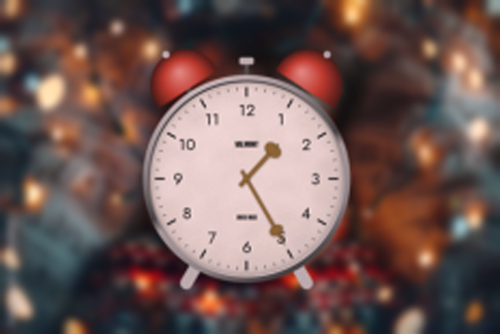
1h25
